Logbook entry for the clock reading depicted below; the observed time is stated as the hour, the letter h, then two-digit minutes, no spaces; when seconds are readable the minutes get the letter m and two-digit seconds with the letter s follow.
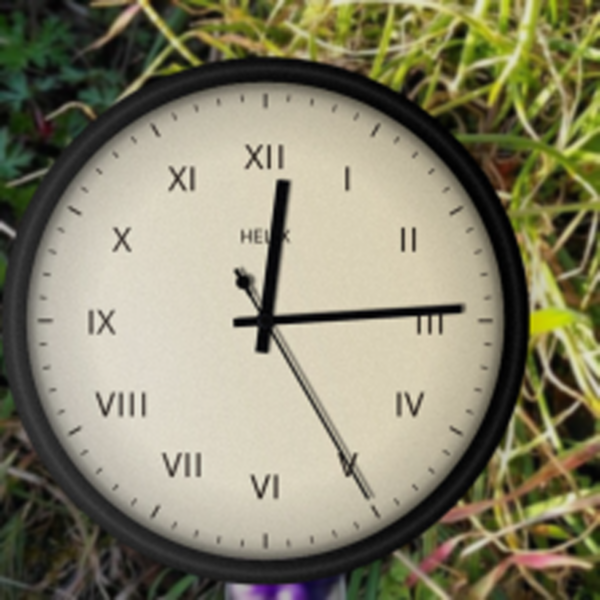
12h14m25s
